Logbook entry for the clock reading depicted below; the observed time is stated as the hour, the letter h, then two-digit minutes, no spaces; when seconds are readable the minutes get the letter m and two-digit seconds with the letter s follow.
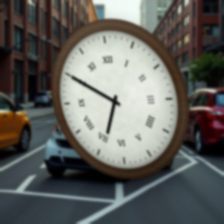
6h50
